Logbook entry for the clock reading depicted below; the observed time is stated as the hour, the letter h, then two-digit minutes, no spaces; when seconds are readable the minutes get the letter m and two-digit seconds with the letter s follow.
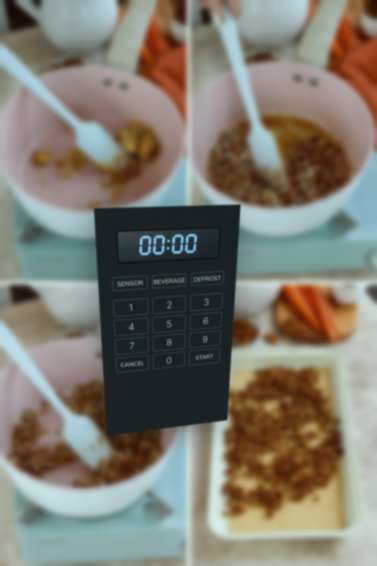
0h00
